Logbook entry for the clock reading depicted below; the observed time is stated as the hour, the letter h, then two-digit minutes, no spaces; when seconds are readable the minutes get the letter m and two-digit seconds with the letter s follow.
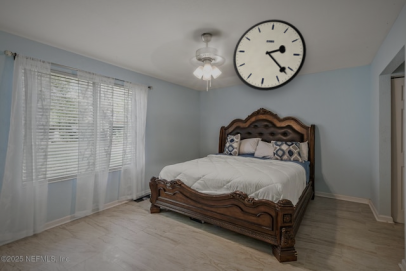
2h22
